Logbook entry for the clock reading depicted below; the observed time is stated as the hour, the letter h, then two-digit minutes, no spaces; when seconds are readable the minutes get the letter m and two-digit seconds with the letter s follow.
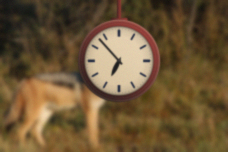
6h53
